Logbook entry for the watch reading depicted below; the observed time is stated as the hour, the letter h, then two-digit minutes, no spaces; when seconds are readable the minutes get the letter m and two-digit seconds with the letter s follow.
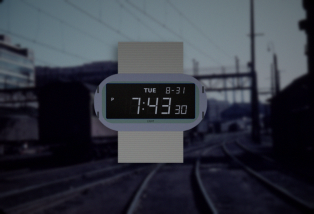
7h43m30s
